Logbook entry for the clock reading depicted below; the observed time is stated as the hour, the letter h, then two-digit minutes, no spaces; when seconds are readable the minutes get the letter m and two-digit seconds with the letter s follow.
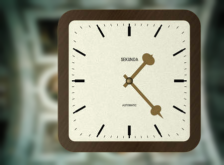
1h23
